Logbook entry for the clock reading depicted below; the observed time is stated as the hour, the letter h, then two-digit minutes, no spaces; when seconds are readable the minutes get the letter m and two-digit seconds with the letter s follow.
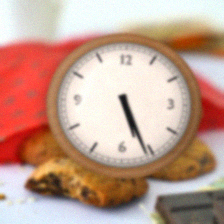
5h26
